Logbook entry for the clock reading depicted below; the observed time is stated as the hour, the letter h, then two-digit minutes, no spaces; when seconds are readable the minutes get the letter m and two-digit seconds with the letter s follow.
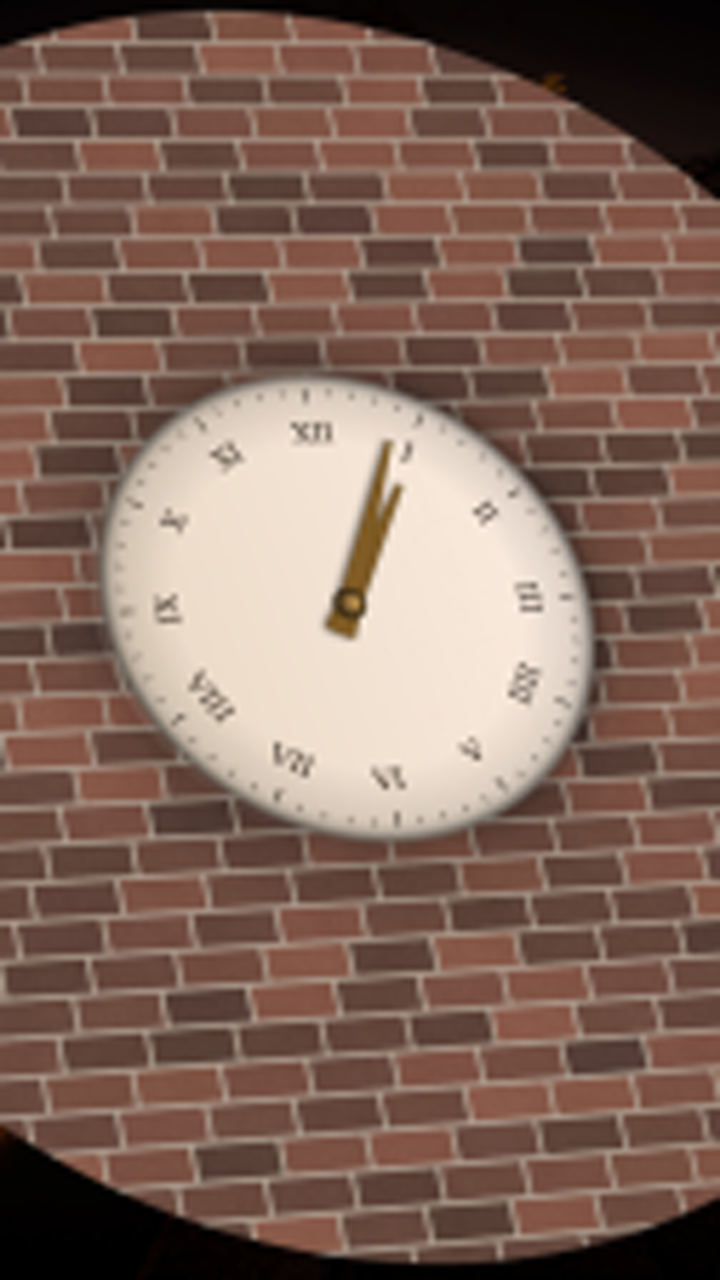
1h04
